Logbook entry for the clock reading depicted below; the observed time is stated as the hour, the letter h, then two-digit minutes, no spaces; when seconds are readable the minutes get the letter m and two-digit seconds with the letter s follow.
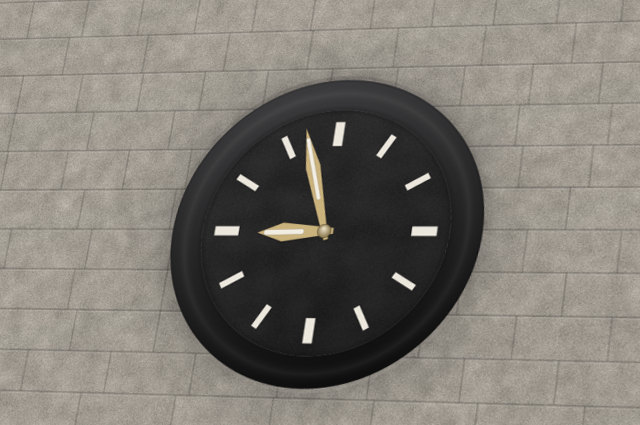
8h57
